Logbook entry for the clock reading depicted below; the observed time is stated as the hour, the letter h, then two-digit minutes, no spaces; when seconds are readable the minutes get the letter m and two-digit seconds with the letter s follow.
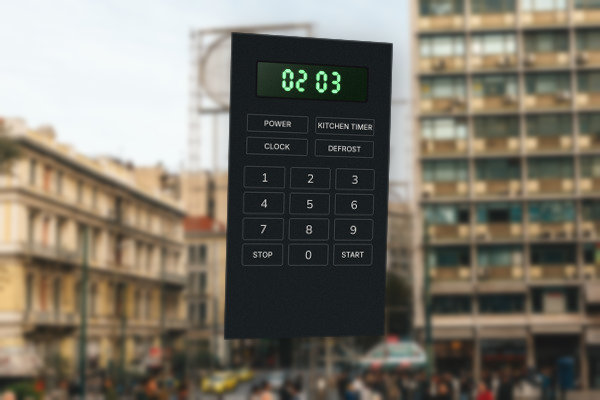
2h03
